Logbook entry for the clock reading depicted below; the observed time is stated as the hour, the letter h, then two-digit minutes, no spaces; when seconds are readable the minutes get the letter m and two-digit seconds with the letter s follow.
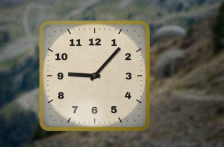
9h07
